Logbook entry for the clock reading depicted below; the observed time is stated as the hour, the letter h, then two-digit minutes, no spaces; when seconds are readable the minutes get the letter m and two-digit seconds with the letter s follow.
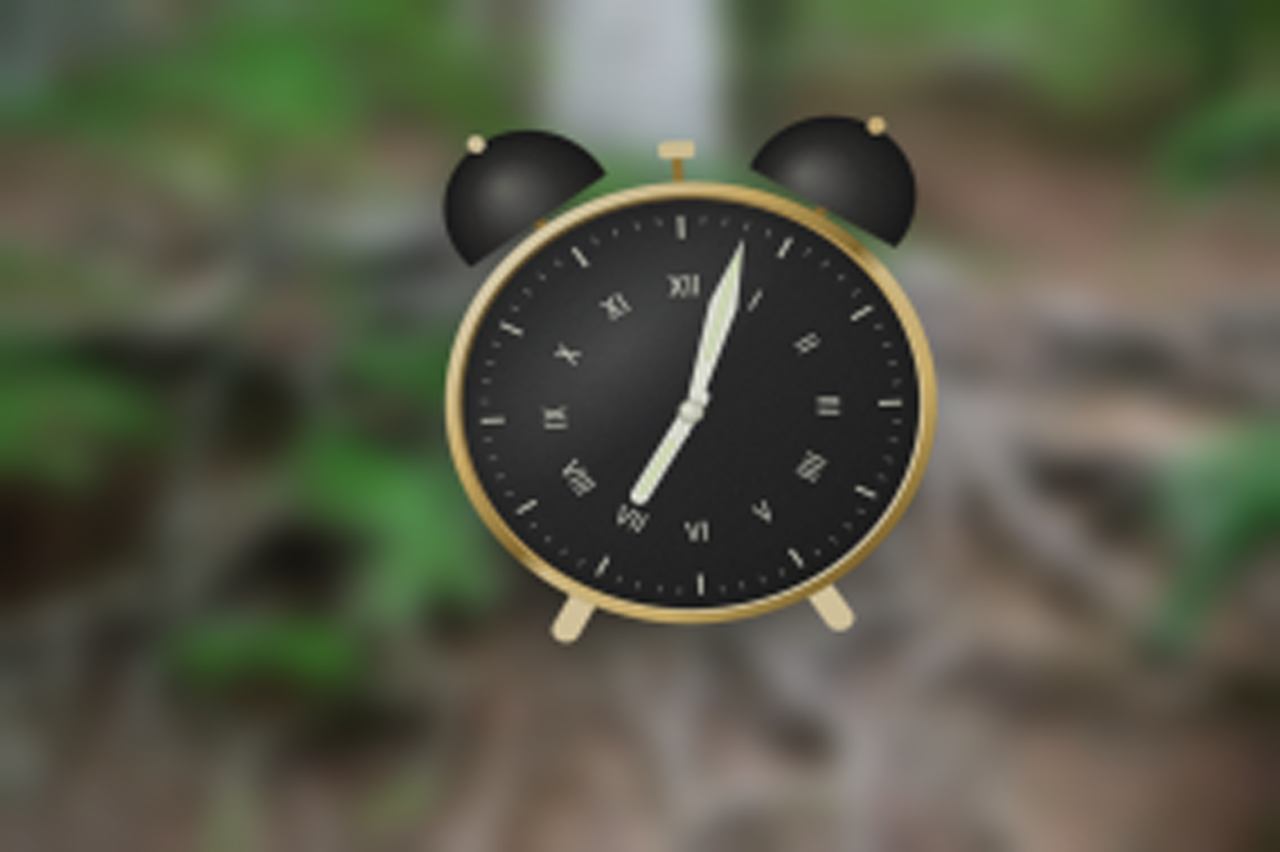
7h03
